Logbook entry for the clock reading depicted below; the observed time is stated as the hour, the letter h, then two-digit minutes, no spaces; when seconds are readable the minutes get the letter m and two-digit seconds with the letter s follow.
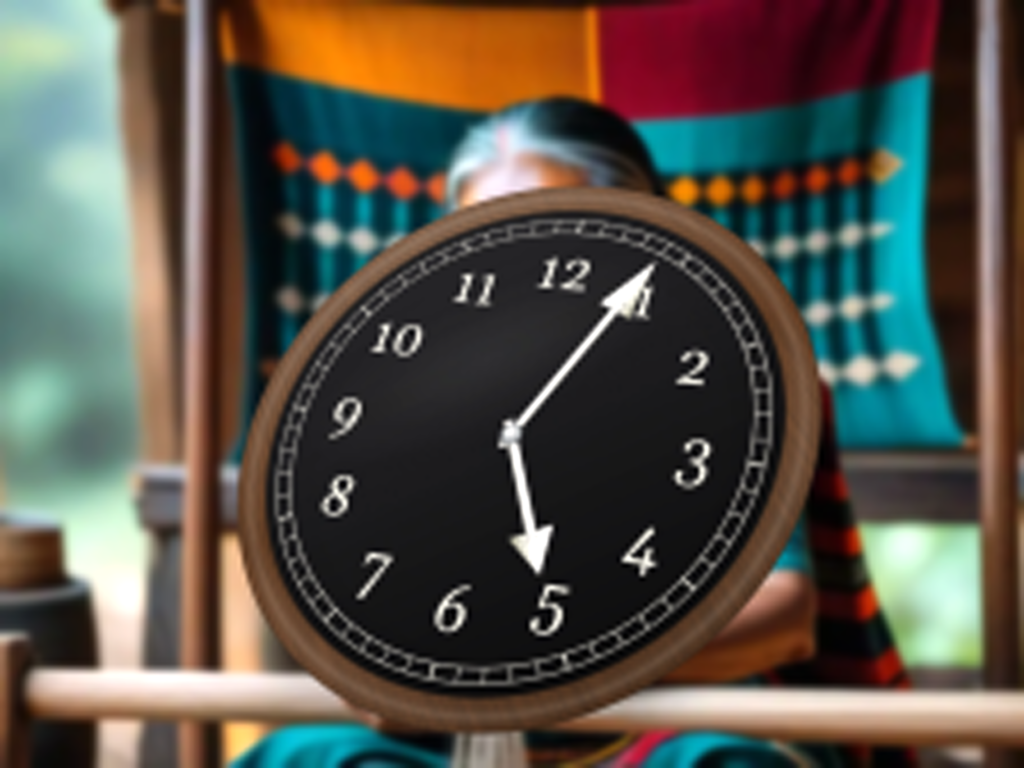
5h04
